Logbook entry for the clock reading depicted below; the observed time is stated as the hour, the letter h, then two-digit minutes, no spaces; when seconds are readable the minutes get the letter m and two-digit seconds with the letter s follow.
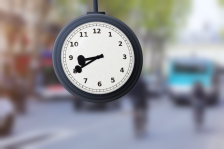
8h40
